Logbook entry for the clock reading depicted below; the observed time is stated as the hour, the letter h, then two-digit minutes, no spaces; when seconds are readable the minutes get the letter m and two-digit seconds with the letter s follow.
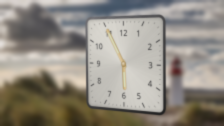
5h55
